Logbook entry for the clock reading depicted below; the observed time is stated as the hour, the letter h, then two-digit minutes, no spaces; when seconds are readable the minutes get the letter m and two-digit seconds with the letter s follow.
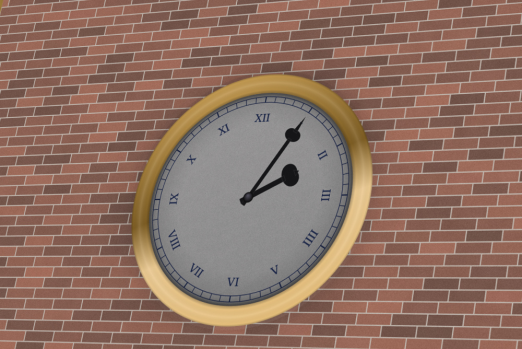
2h05
